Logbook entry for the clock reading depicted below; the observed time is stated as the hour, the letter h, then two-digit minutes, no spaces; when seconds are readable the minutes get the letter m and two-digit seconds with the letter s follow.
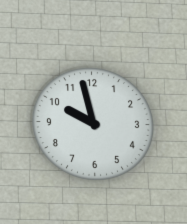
9h58
